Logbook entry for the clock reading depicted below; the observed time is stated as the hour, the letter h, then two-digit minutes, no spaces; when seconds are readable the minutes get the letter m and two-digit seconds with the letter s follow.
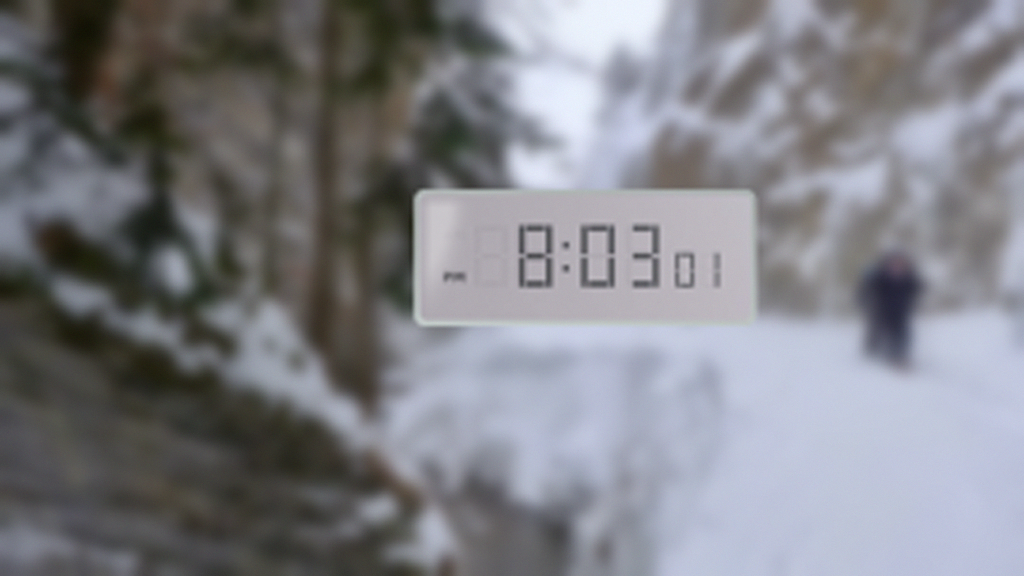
8h03m01s
